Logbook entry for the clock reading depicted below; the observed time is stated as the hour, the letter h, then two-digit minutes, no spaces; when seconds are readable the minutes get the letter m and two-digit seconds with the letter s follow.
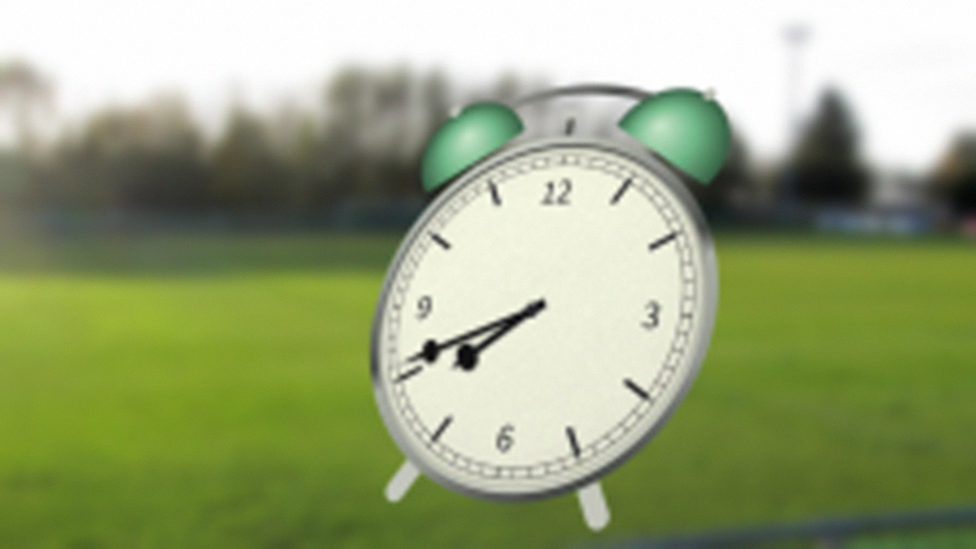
7h41
